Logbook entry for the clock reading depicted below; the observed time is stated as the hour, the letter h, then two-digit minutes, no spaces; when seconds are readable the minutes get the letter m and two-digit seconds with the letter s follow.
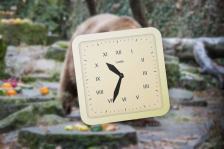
10h34
